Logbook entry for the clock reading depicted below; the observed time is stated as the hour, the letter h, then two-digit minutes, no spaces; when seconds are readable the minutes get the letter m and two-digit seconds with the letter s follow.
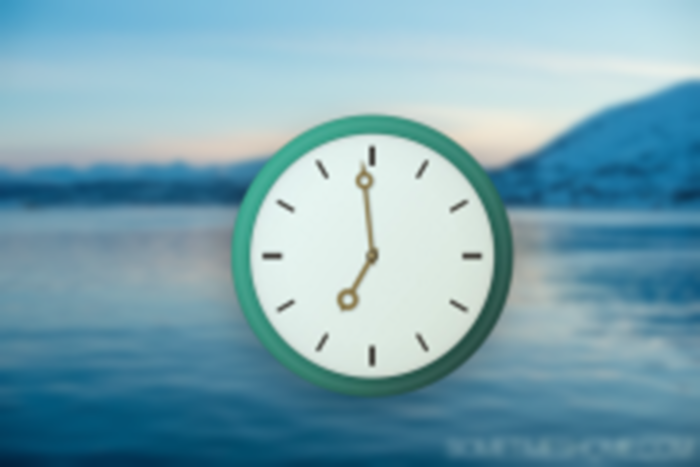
6h59
